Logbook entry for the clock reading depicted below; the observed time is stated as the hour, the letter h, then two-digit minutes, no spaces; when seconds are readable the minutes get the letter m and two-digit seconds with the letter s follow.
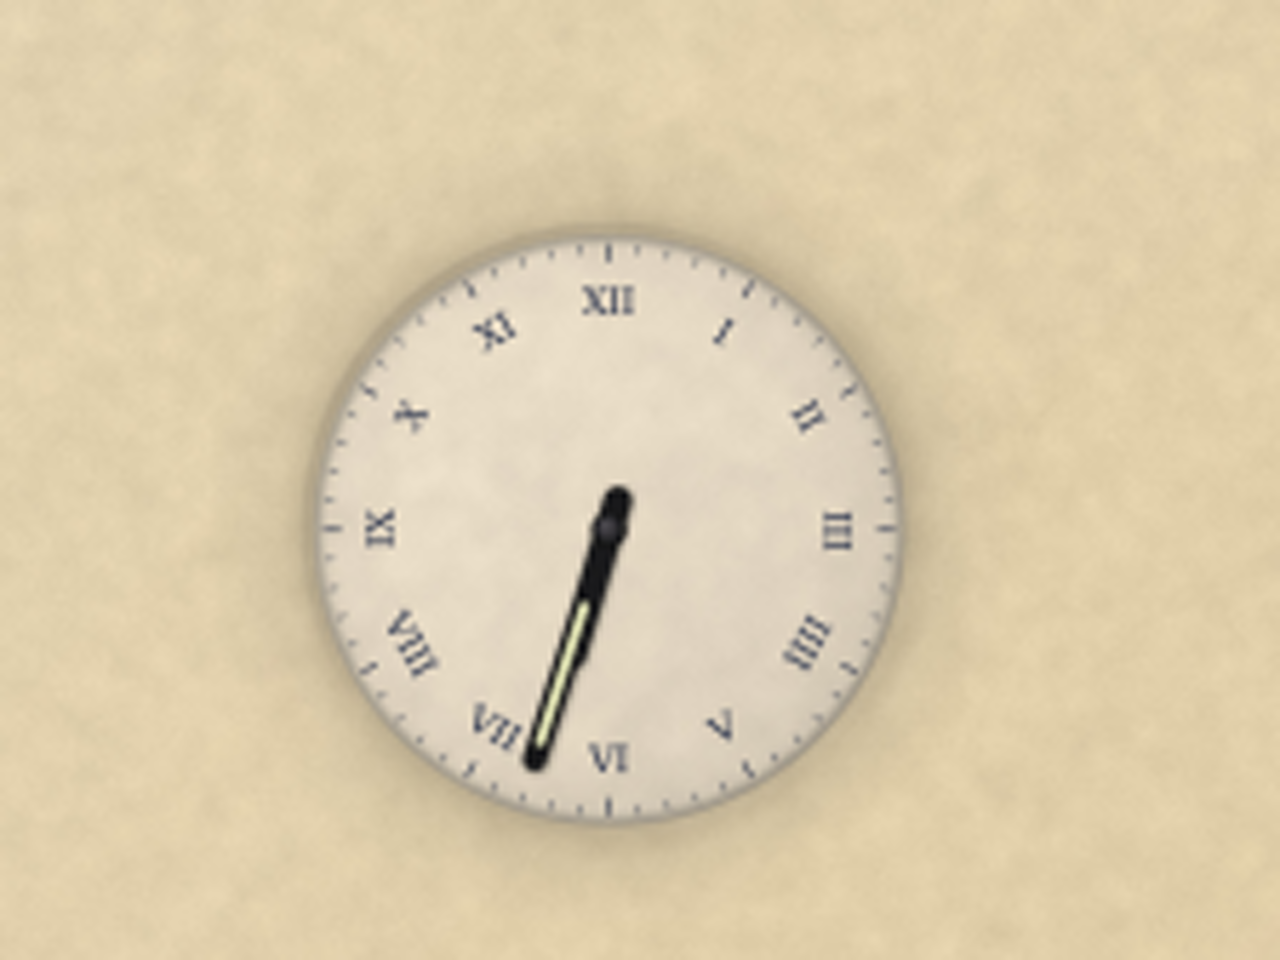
6h33
